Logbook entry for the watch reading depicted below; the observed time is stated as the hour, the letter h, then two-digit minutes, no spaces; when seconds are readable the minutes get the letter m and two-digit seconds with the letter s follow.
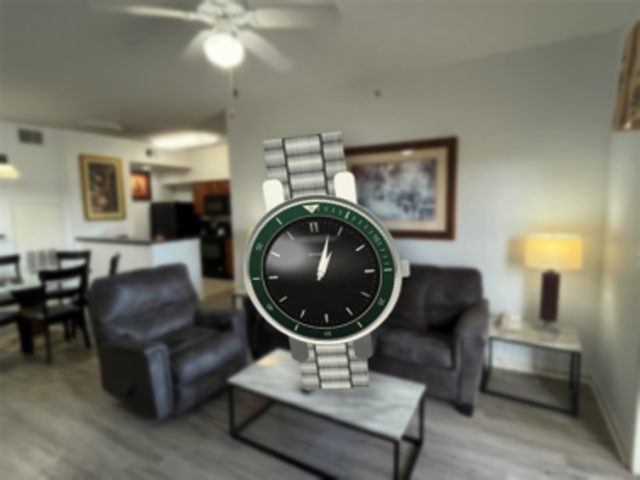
1h03
